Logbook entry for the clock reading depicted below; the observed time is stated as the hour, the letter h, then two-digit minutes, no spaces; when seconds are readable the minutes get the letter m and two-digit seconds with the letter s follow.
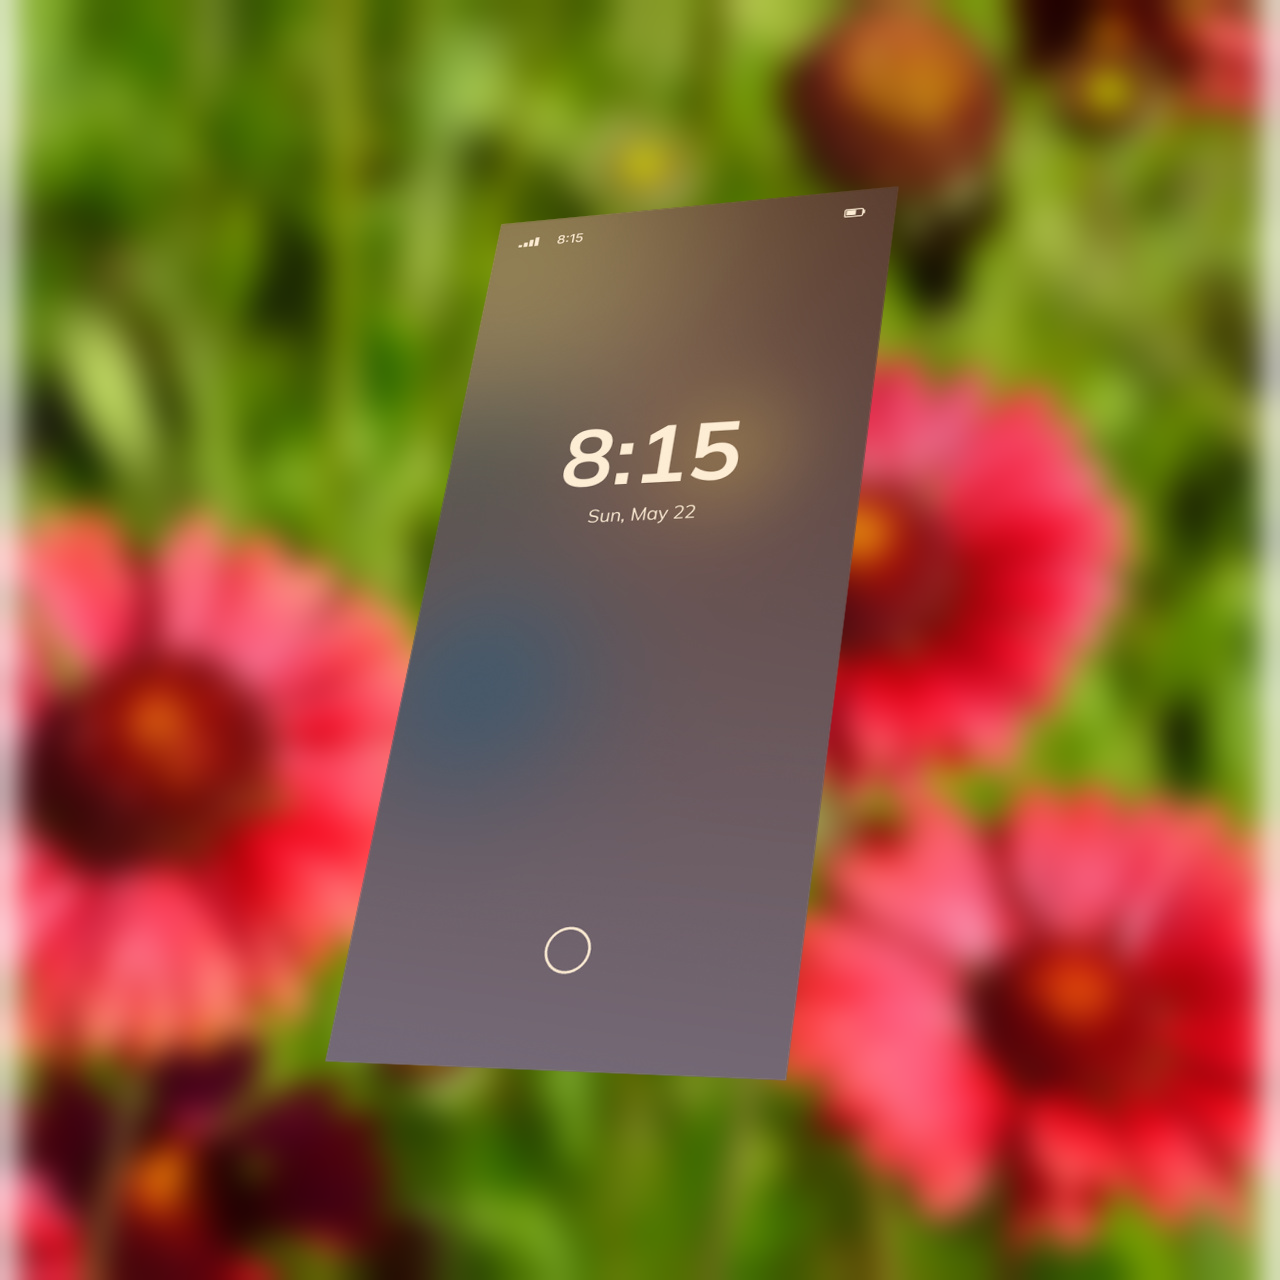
8h15
